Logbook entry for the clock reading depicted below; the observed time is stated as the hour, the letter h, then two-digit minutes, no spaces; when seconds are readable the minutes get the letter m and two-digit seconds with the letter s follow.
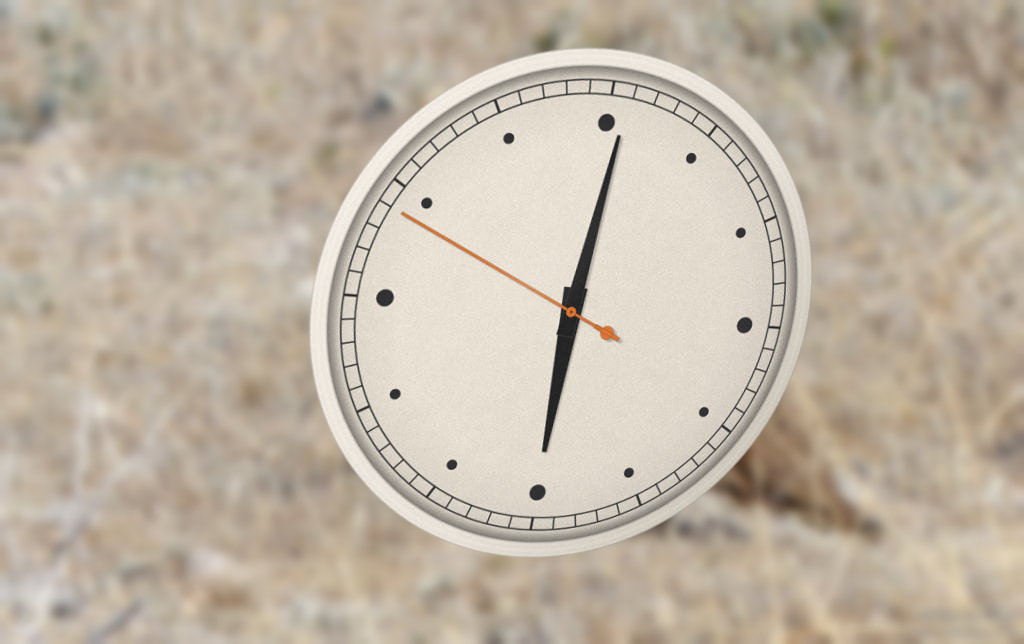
6h00m49s
